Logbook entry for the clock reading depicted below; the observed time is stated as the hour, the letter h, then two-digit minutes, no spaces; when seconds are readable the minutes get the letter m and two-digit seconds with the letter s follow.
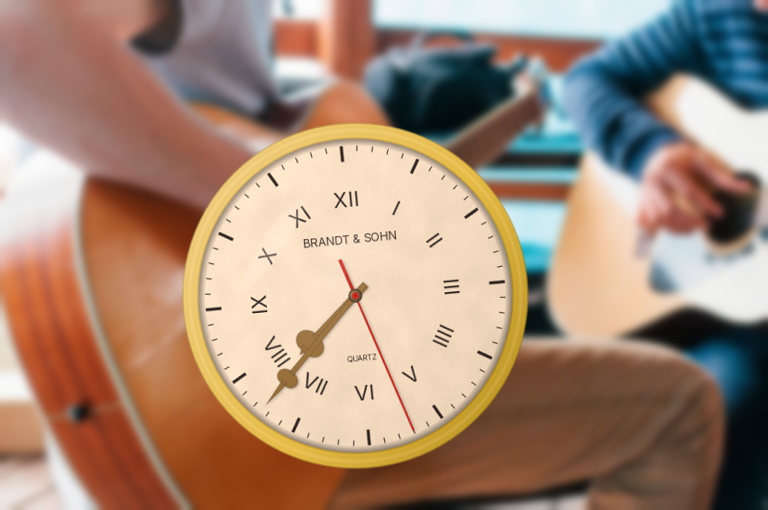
7h37m27s
